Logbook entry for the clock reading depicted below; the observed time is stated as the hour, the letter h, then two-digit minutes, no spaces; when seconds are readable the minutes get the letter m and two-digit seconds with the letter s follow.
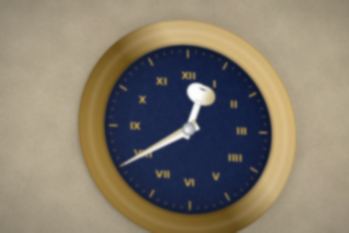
12h40
